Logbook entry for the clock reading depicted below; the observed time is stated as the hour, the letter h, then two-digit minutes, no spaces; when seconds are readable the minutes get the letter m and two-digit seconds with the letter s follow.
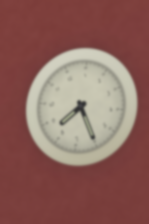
8h30
